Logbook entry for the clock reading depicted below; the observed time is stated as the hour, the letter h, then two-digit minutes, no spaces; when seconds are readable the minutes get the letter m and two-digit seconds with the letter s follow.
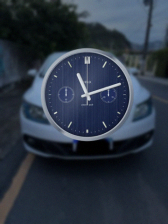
11h12
